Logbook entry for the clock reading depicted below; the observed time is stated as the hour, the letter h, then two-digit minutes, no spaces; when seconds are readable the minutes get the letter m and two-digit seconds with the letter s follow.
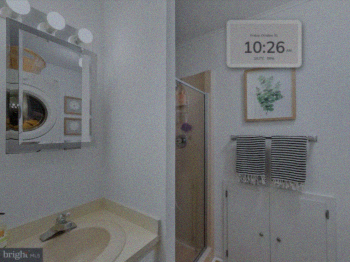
10h26
